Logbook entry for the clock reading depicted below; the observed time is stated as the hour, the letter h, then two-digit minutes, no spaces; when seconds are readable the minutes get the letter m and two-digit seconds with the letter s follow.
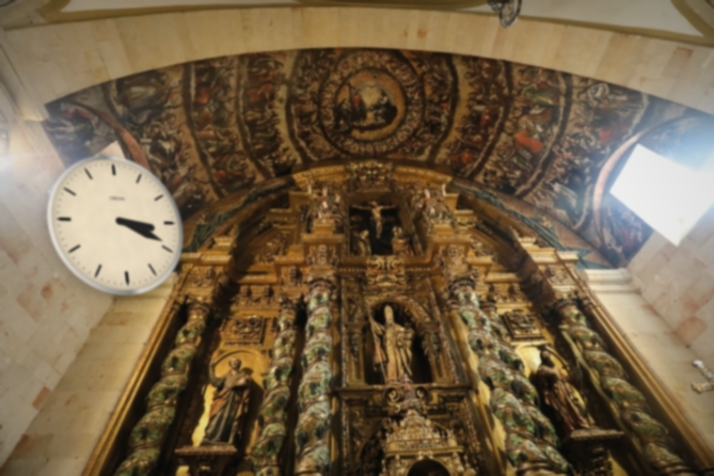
3h19
